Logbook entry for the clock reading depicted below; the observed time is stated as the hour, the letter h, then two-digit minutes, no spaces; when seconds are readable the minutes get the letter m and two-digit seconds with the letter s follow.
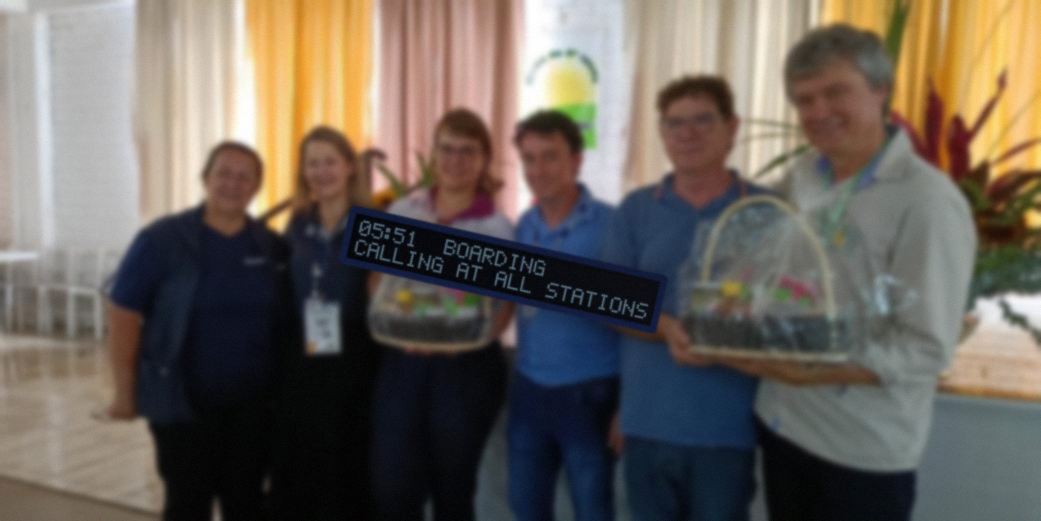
5h51
